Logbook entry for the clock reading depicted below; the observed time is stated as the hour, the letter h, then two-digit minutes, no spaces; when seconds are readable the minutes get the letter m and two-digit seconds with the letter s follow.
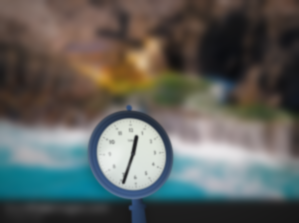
12h34
